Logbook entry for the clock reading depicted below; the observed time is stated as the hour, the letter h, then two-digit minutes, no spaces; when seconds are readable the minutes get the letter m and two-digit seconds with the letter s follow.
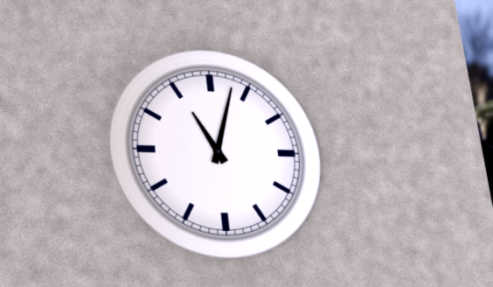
11h03
